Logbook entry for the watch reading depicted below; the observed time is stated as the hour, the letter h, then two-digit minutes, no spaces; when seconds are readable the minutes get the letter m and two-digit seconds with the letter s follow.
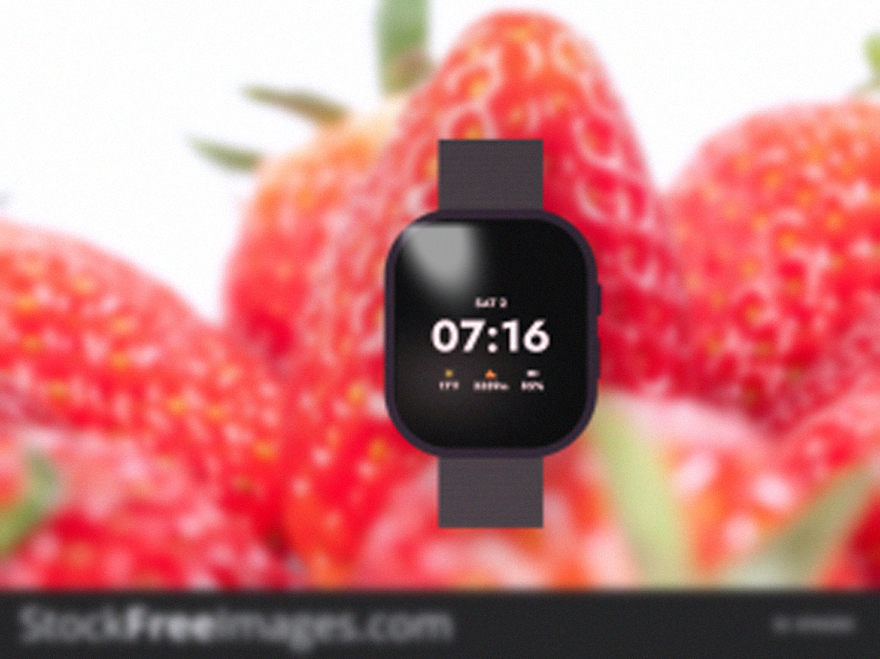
7h16
